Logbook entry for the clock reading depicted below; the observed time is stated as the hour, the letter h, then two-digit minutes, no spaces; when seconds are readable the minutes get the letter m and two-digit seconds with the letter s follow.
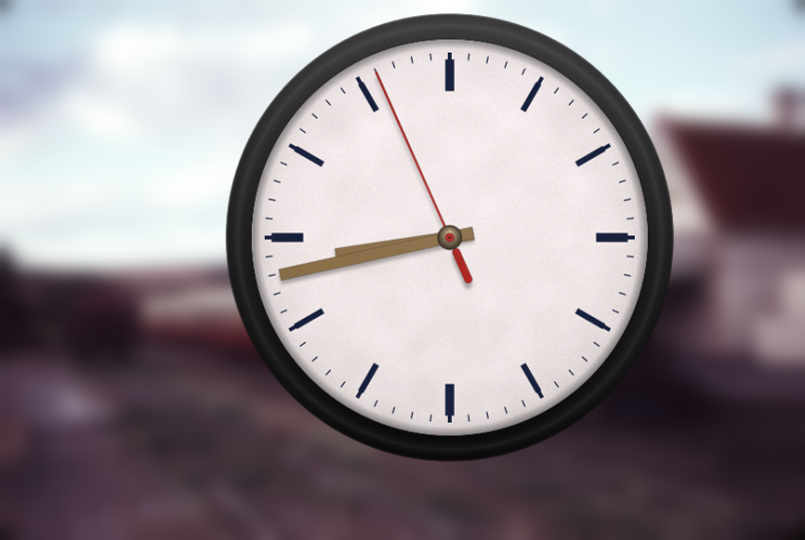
8h42m56s
